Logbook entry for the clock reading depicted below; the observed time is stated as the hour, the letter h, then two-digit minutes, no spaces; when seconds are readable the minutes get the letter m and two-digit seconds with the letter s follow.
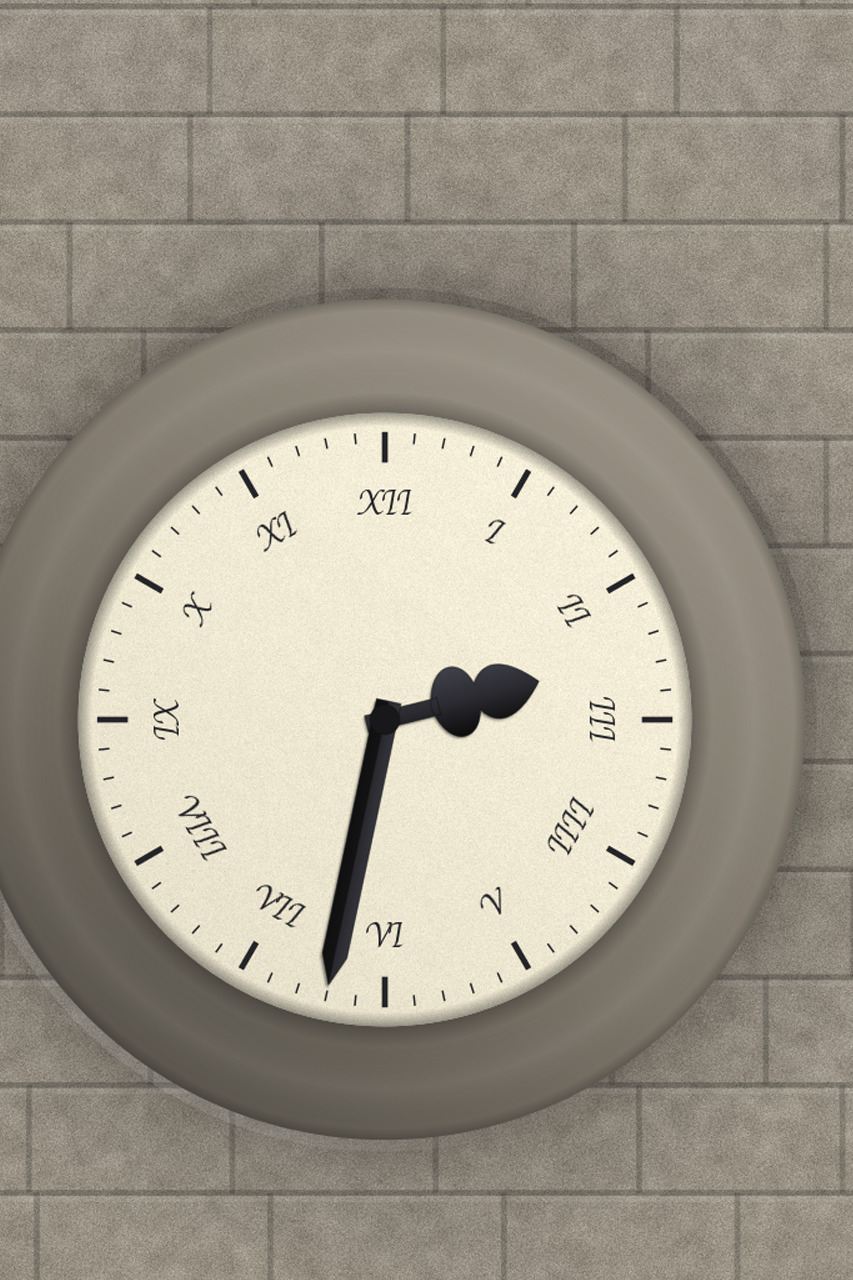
2h32
